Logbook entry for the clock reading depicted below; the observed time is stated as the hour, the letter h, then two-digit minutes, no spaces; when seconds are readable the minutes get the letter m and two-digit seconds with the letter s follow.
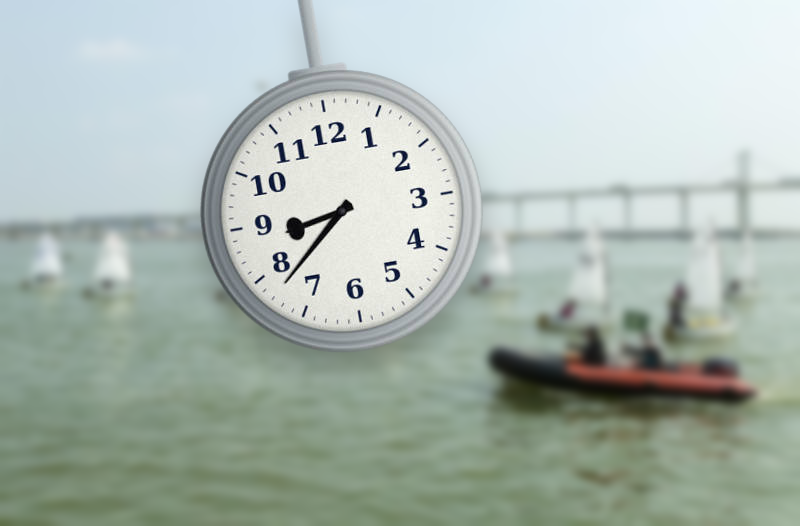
8h38
